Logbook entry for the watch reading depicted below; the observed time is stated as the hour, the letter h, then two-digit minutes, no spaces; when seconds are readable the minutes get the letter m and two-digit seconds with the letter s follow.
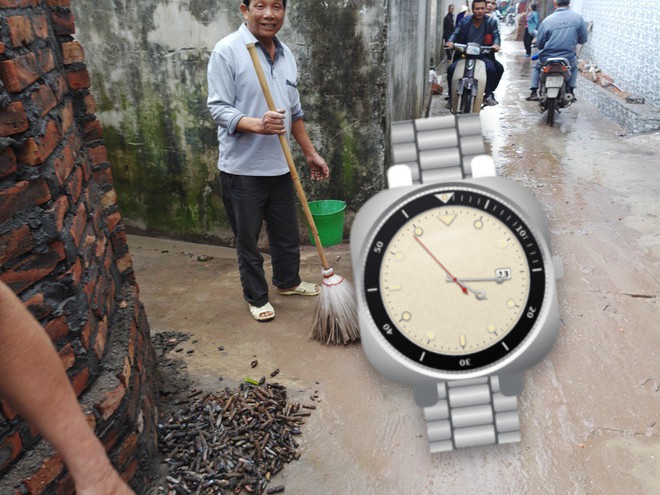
4h15m54s
